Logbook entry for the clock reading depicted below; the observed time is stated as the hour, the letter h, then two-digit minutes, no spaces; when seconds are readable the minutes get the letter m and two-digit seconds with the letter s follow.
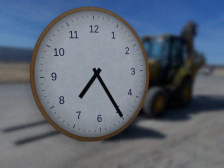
7h25
